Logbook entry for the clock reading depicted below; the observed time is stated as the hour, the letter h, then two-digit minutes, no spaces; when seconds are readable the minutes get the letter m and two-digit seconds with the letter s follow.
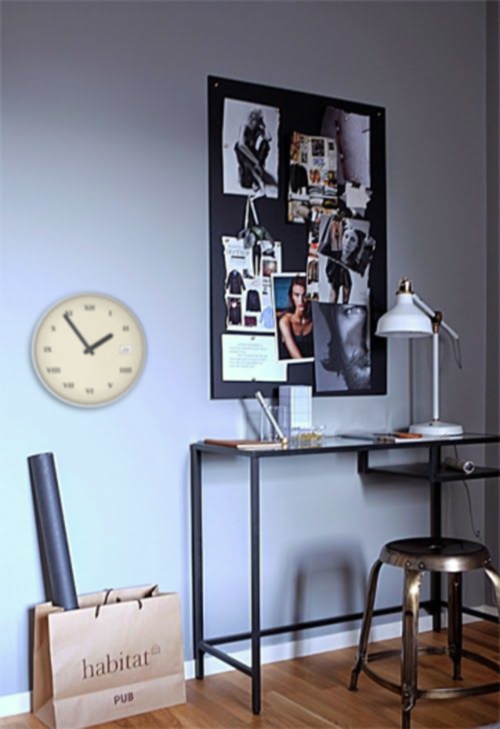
1h54
